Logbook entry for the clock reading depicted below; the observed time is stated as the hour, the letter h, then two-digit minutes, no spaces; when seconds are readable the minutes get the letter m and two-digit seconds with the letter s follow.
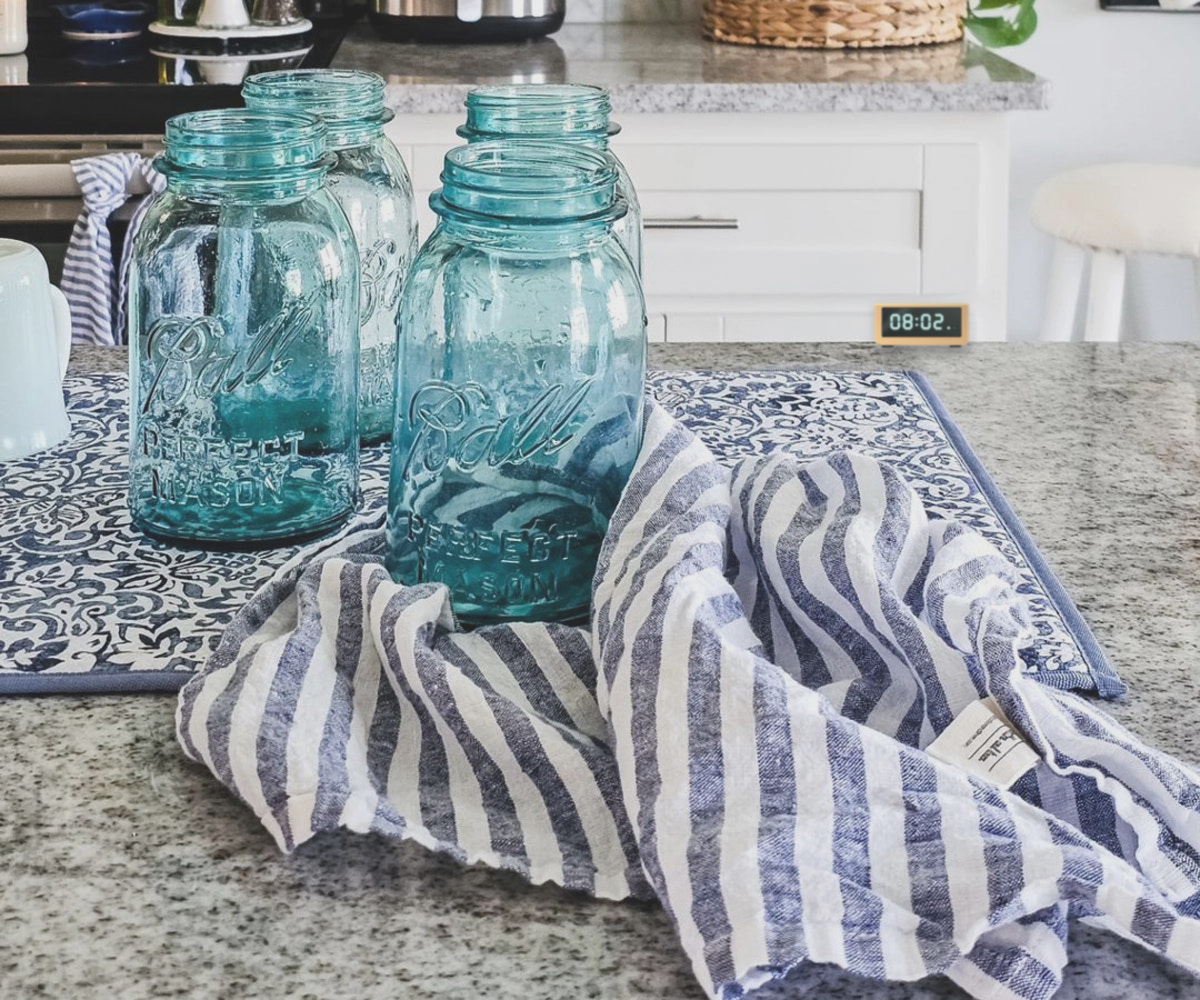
8h02
